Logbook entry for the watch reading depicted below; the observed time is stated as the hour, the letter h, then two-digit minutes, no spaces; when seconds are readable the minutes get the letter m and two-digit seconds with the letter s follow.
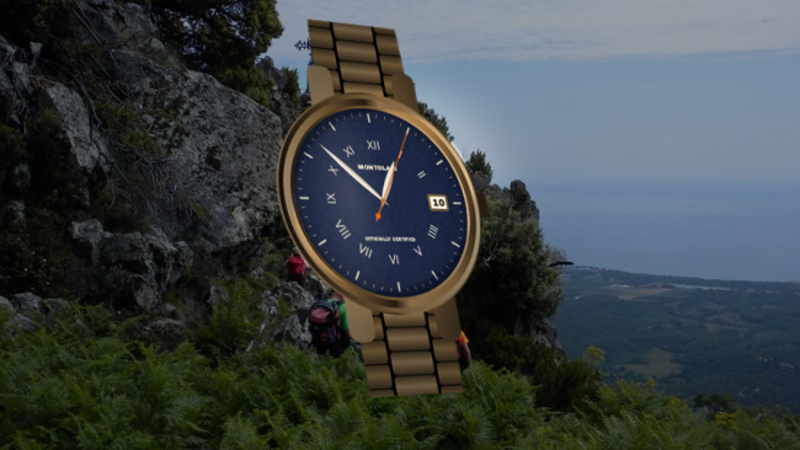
12h52m05s
